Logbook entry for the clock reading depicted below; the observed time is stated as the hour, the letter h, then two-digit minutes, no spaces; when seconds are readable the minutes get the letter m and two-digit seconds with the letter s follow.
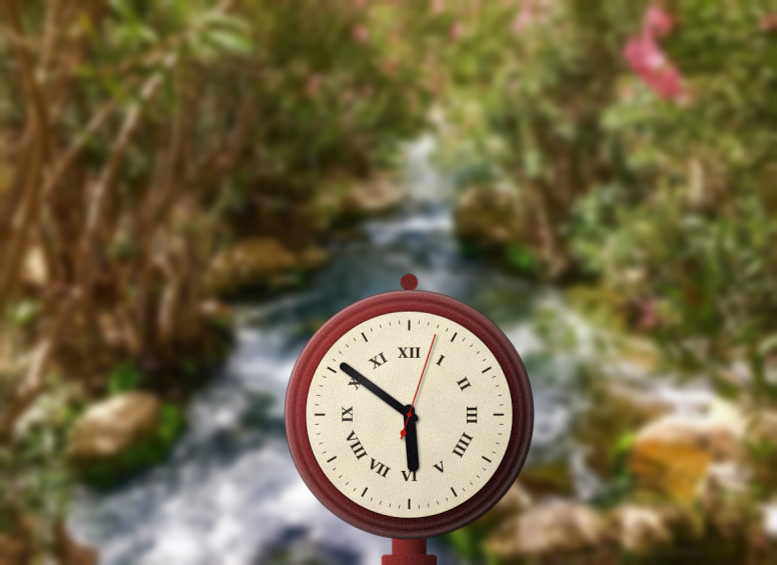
5h51m03s
